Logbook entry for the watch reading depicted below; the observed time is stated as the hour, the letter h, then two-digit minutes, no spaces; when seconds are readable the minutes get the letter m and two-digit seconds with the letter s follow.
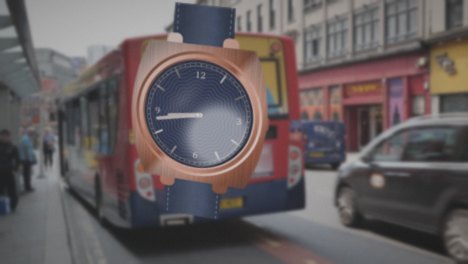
8h43
